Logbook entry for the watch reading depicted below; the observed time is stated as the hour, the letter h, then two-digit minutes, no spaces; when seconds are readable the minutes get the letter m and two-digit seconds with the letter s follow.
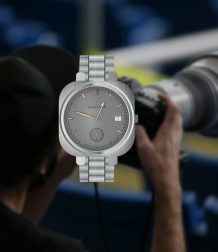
12h48
